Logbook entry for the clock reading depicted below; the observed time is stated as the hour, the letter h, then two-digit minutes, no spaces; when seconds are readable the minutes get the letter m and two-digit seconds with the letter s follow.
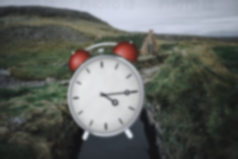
4h15
